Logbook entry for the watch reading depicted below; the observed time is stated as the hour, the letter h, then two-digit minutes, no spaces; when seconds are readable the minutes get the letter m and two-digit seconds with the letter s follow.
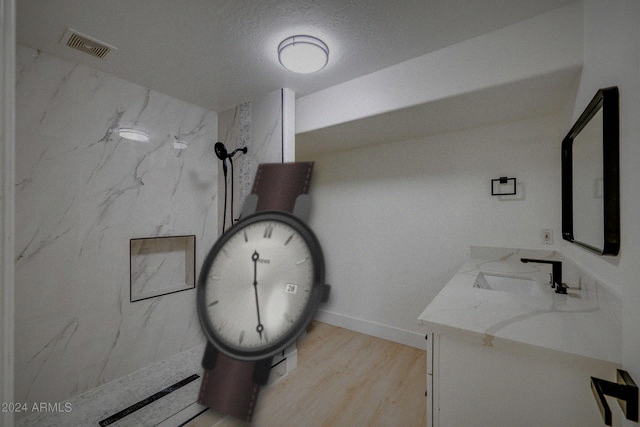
11h26
